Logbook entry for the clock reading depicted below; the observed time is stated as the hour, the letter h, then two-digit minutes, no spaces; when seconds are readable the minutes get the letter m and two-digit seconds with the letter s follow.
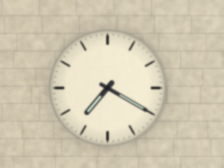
7h20
